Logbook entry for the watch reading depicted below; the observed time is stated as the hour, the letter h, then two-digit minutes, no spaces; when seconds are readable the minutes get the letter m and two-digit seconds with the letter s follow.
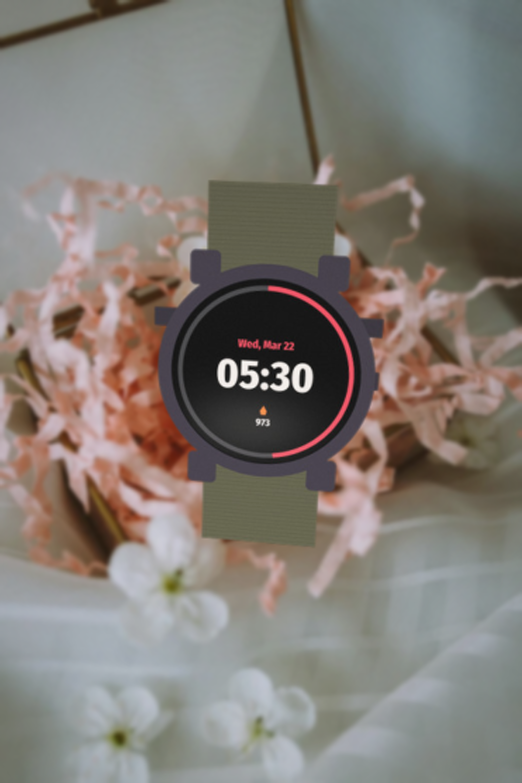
5h30
